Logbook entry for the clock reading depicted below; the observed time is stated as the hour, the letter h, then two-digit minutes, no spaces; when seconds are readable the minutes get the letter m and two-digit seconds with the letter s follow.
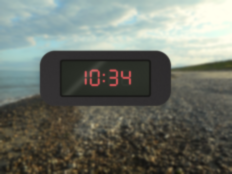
10h34
